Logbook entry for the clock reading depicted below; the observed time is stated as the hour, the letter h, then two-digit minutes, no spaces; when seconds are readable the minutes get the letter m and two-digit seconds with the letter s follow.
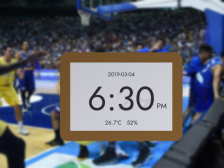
6h30
